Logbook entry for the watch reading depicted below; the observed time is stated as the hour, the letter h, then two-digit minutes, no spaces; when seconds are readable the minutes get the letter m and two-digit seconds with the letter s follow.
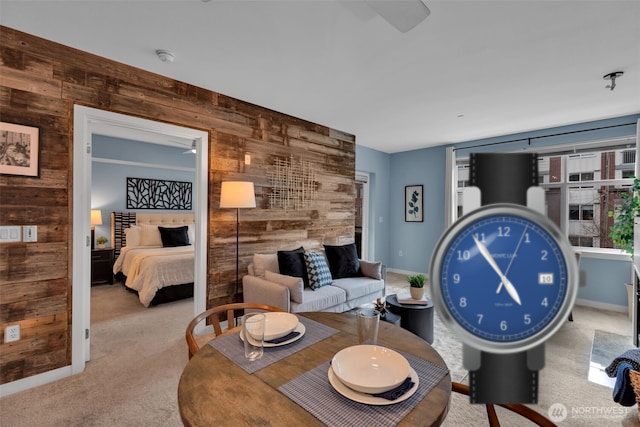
4h54m04s
